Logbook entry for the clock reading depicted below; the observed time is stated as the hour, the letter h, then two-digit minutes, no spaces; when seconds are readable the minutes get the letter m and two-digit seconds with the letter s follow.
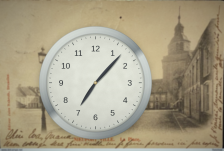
7h07
